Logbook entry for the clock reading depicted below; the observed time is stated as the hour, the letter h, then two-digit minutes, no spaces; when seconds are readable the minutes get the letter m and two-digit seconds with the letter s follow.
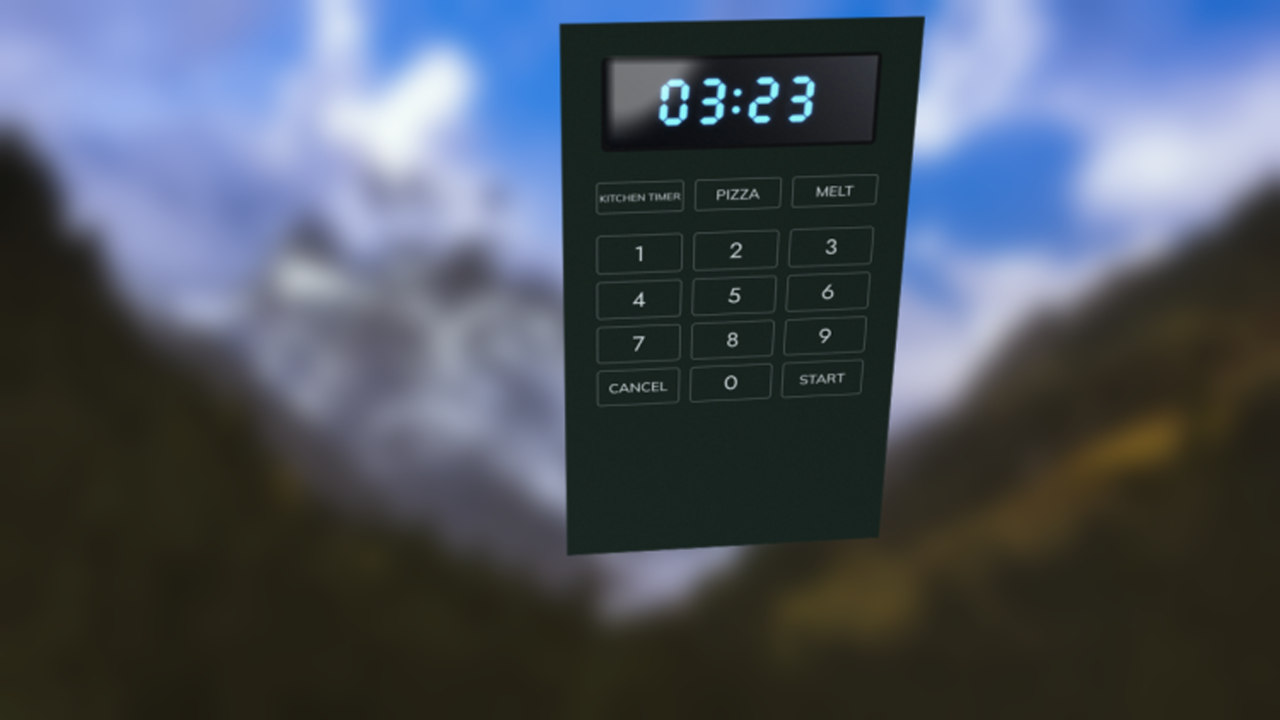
3h23
